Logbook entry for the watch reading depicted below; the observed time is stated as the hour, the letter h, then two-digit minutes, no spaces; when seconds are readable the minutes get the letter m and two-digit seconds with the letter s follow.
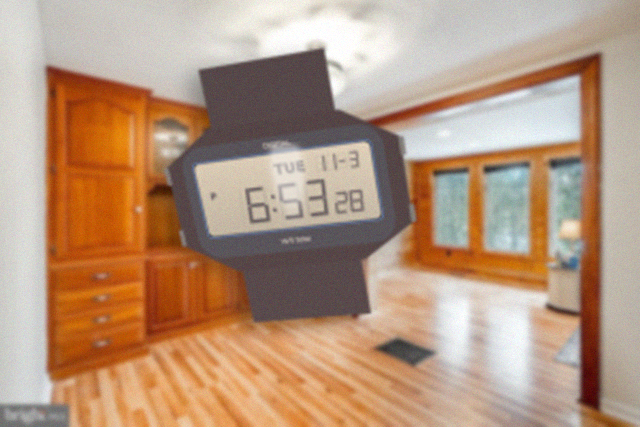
6h53m28s
